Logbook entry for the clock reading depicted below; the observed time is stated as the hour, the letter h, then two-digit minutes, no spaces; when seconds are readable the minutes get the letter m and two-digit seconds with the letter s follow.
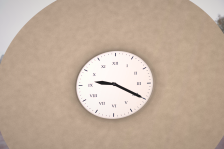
9h20
